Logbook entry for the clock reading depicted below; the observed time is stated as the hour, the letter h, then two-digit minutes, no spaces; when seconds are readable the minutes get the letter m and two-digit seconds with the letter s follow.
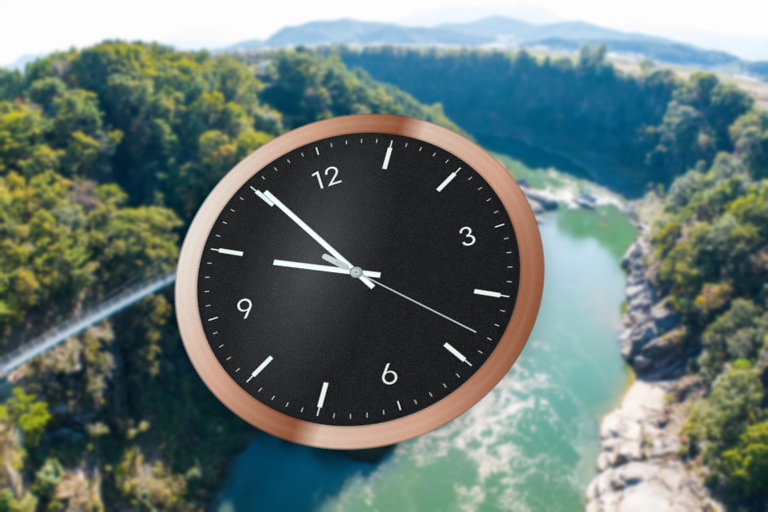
9h55m23s
